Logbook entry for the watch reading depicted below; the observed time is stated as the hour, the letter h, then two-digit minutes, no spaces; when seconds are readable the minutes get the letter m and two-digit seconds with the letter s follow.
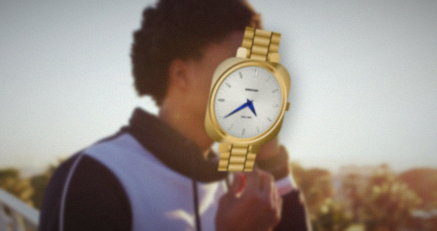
4h39
